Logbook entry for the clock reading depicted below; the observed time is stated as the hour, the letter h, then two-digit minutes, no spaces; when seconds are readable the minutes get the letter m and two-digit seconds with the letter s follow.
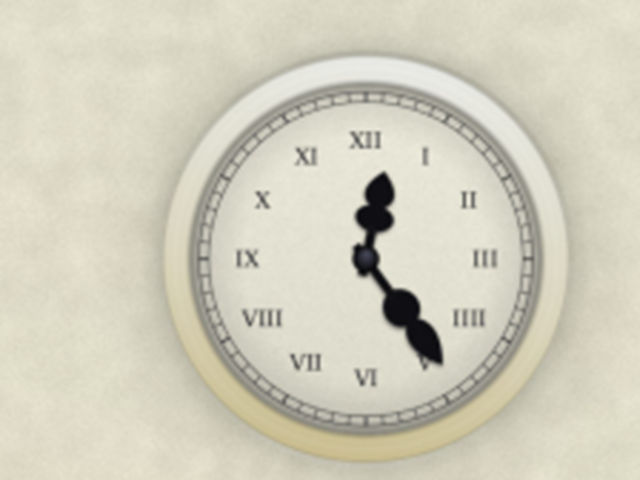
12h24
